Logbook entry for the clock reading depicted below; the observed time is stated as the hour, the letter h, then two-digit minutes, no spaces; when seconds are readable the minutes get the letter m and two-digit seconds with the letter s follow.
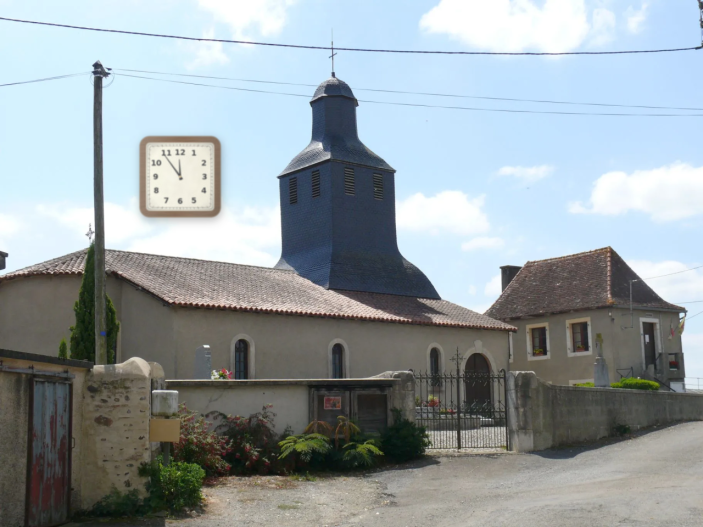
11h54
